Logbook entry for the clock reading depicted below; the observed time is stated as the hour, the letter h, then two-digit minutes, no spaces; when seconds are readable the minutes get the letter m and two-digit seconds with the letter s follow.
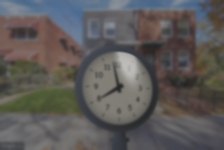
7h58
